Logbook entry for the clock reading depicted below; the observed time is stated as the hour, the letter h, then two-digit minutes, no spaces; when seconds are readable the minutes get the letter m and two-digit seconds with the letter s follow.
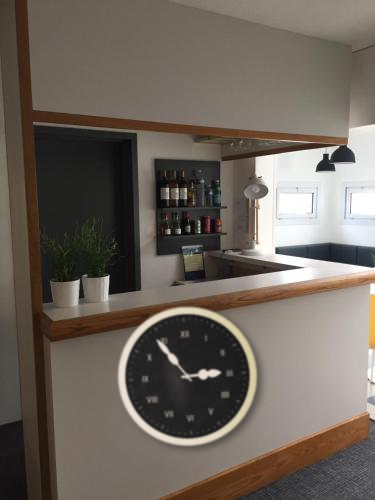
2h54
